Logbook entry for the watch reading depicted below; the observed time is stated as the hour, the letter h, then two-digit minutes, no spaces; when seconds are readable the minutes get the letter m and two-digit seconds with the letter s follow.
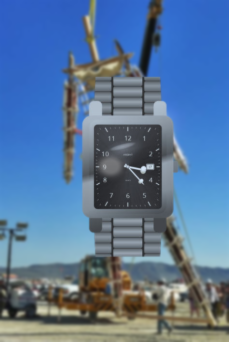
3h23
